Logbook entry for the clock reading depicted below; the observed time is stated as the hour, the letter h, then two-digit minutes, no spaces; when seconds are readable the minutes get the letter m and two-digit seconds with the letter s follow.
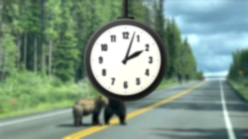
2h03
